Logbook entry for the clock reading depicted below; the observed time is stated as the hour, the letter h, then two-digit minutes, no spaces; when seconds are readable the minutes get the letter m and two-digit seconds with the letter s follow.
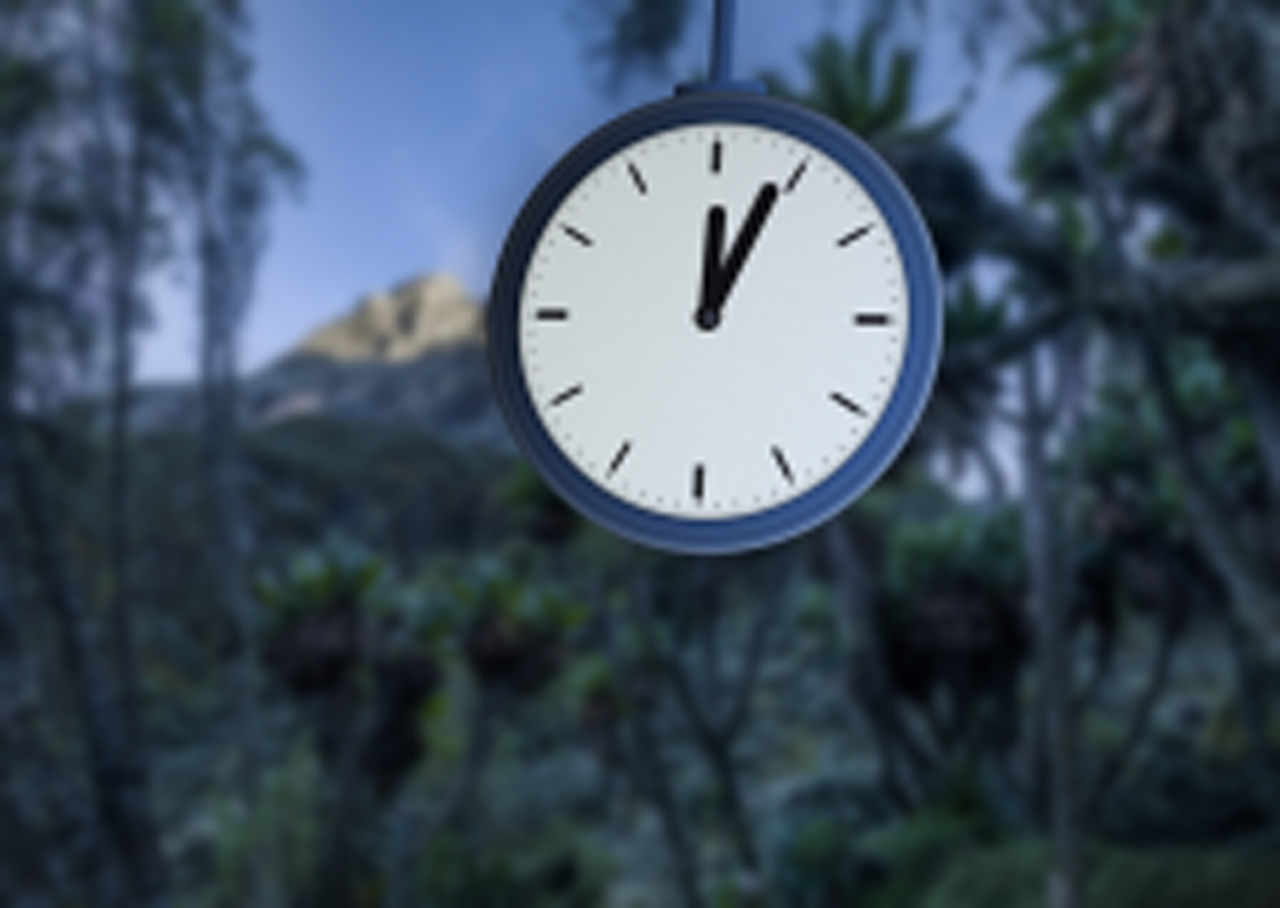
12h04
